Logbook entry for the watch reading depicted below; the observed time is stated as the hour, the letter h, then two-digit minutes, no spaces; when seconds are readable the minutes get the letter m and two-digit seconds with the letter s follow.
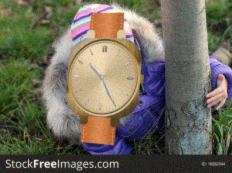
10h25
